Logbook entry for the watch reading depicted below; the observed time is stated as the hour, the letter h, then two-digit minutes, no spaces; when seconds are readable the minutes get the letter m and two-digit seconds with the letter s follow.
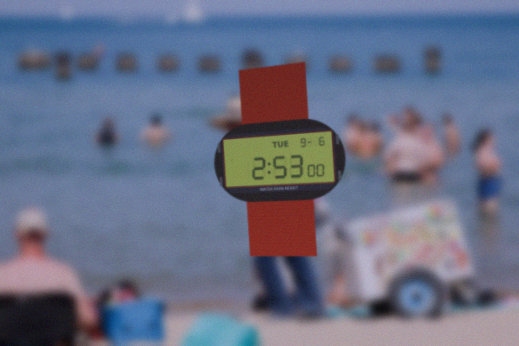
2h53m00s
